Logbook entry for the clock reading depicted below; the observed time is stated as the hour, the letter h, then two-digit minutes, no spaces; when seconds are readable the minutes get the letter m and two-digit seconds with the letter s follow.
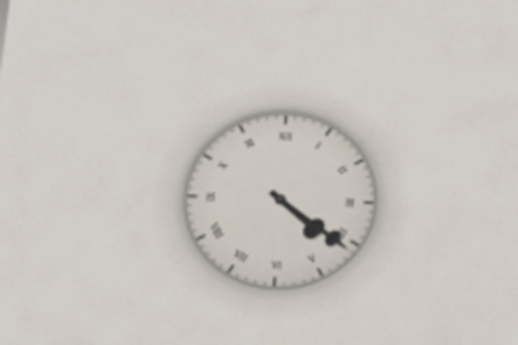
4h21
